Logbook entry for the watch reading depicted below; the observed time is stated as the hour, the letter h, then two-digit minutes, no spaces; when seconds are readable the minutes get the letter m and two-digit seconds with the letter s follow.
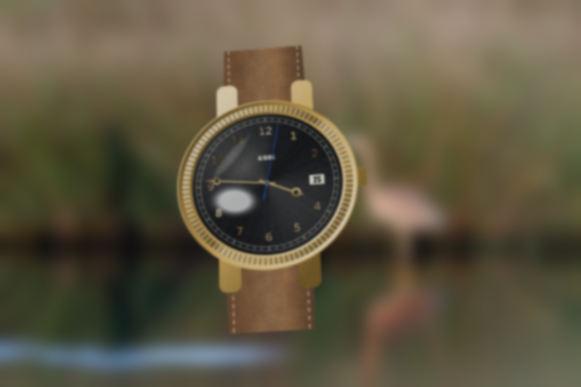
3h46m02s
